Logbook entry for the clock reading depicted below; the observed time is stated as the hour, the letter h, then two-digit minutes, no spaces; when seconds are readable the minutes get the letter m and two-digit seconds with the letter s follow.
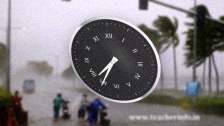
7h35
